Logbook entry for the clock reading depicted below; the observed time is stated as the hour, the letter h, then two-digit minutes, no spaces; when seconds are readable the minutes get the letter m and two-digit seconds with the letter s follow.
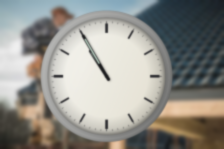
10h55
